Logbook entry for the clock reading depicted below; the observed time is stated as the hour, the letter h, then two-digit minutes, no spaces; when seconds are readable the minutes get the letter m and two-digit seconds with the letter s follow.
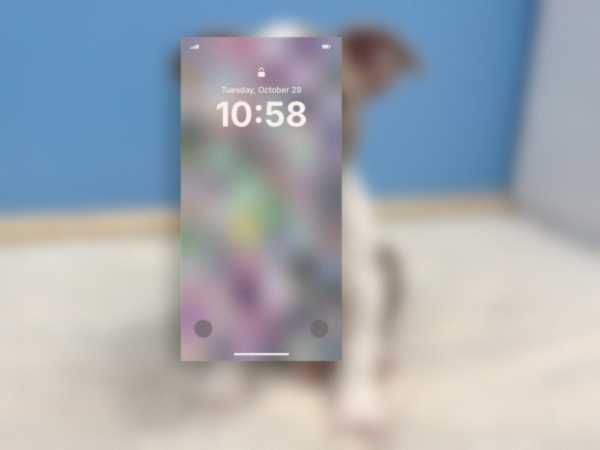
10h58
